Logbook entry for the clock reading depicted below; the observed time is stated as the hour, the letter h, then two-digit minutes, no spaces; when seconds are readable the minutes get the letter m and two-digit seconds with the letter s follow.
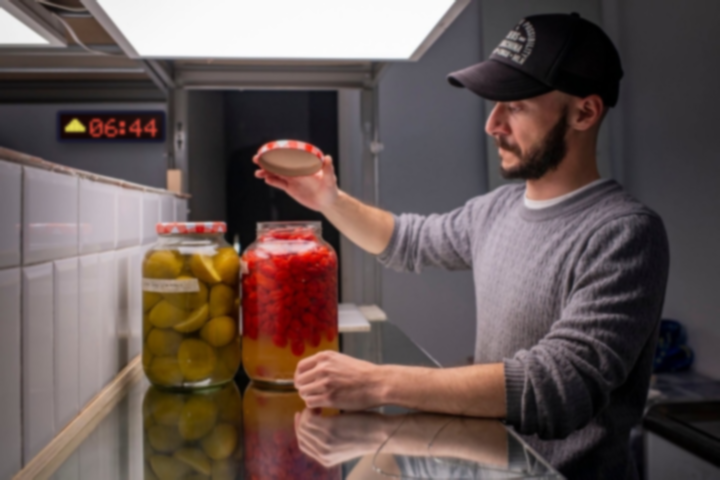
6h44
